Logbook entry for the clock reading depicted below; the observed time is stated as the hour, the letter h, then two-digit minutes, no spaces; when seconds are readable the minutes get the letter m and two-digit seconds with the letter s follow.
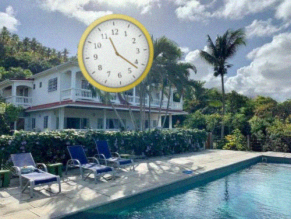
11h22
